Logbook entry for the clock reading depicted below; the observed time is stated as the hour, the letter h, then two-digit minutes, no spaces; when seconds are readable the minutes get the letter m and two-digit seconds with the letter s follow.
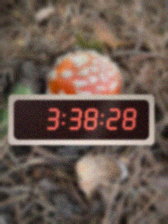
3h38m28s
